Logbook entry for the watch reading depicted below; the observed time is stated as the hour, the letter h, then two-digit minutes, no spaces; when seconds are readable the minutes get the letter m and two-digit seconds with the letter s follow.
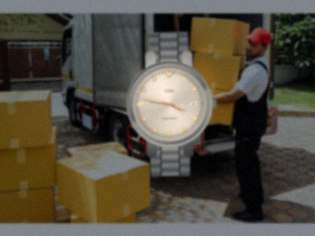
3h47
